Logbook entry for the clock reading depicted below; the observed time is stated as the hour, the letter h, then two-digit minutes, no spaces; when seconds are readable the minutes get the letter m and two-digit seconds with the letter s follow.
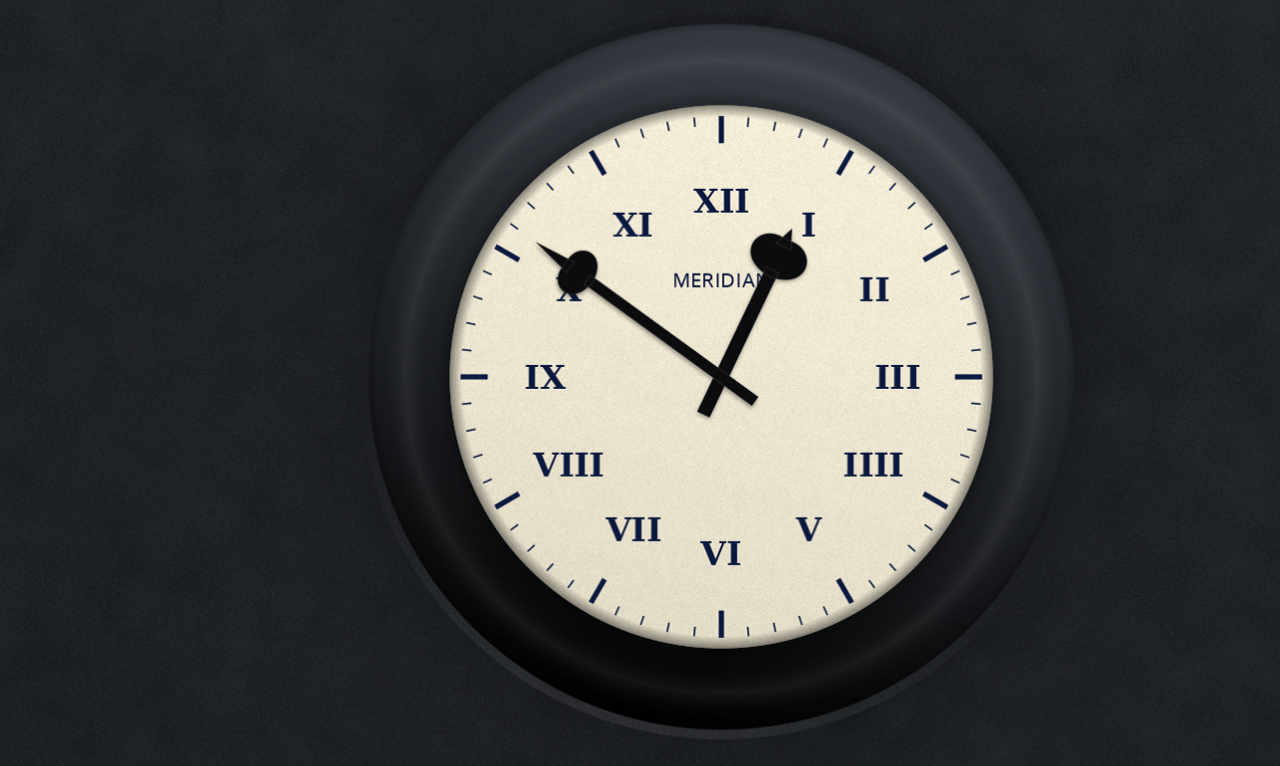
12h51
